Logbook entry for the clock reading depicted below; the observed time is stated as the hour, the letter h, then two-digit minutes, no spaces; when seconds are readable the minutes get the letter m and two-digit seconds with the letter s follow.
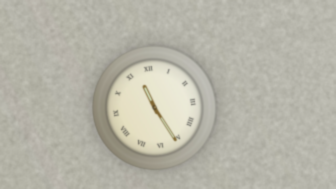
11h26
